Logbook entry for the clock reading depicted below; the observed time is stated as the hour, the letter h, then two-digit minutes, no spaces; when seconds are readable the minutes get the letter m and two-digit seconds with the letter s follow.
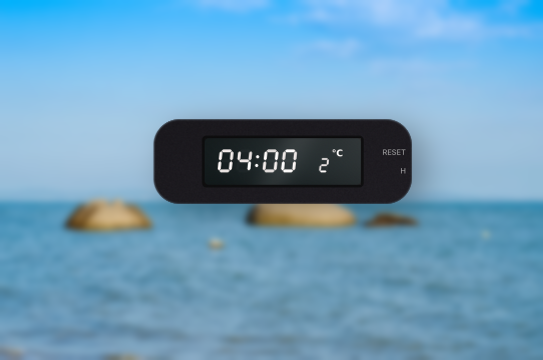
4h00
